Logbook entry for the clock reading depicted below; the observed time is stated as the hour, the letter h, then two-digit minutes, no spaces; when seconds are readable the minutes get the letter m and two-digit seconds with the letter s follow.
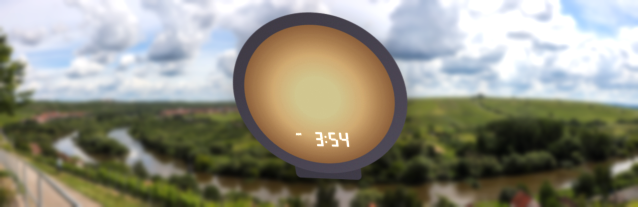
3h54
